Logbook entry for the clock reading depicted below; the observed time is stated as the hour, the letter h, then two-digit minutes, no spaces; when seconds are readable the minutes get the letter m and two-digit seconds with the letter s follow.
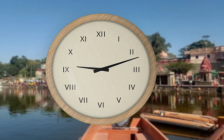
9h12
